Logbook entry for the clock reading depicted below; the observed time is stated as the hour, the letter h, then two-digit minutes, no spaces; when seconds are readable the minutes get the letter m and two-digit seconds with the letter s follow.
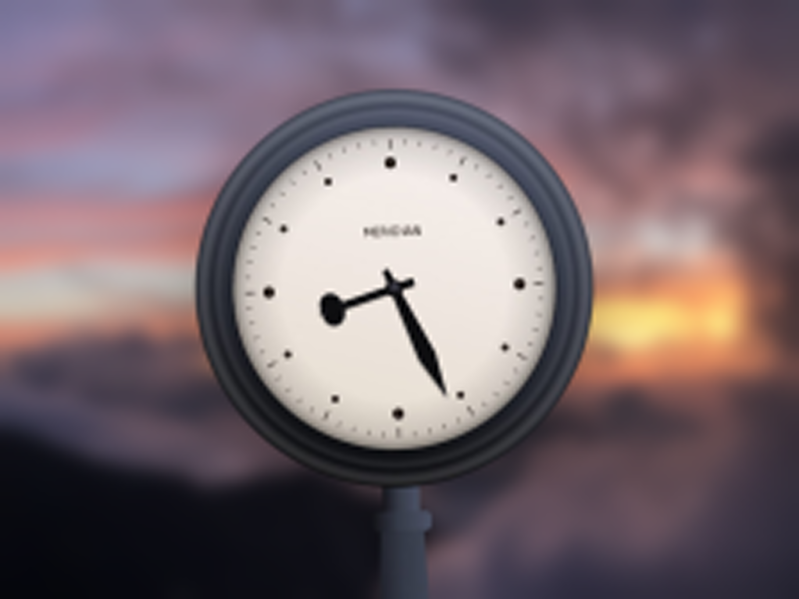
8h26
